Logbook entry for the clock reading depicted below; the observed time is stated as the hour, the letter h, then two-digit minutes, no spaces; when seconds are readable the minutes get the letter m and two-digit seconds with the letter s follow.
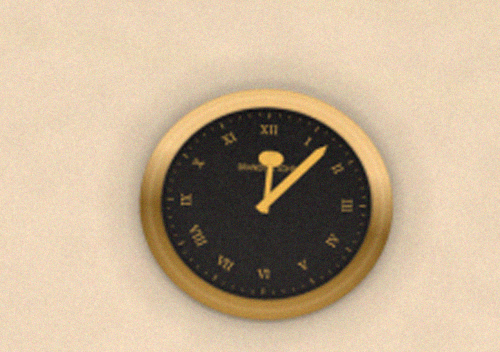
12h07
